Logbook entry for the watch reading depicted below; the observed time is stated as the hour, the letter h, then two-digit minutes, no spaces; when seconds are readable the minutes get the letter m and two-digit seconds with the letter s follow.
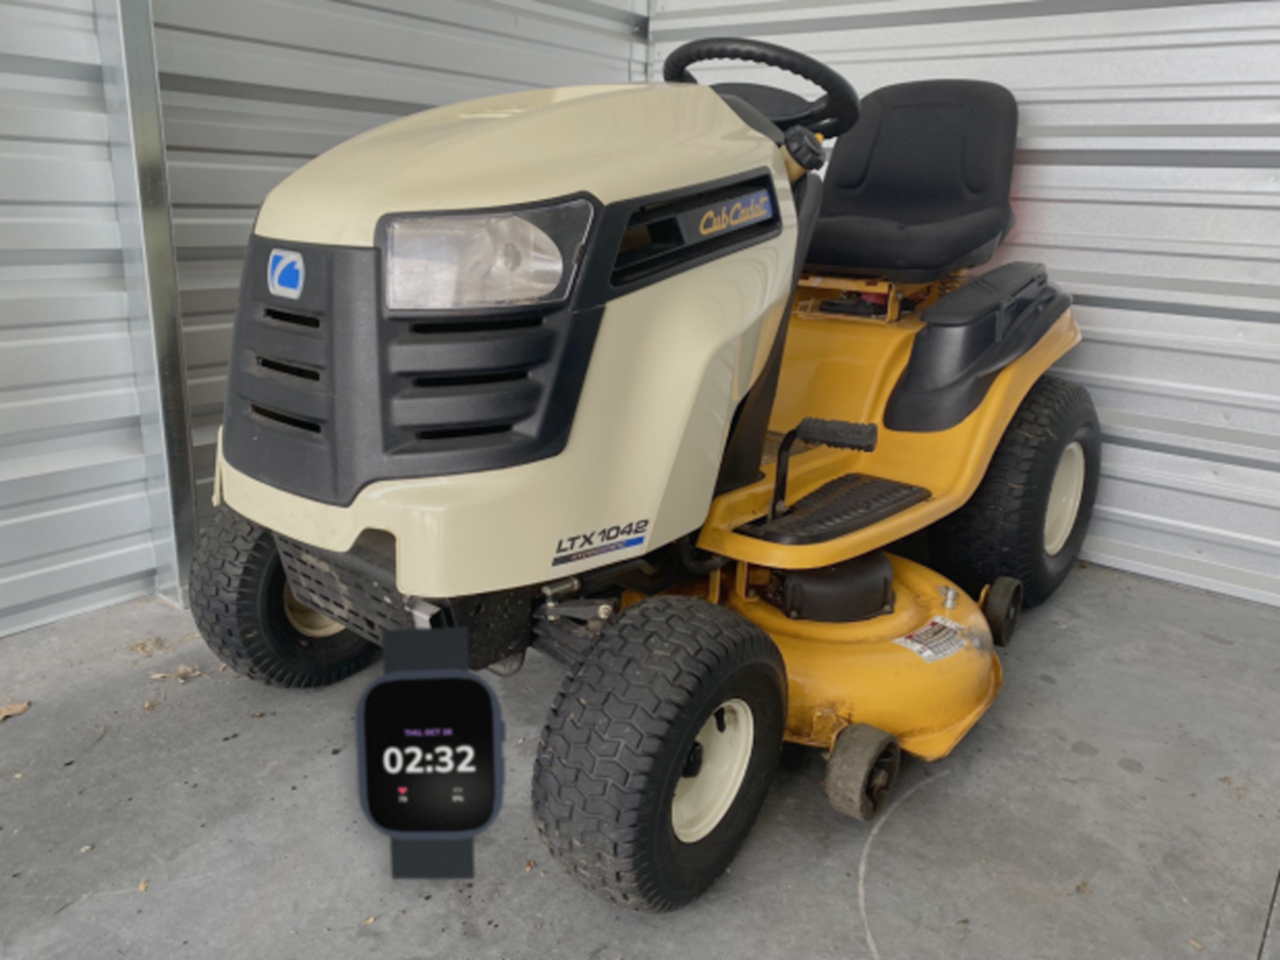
2h32
